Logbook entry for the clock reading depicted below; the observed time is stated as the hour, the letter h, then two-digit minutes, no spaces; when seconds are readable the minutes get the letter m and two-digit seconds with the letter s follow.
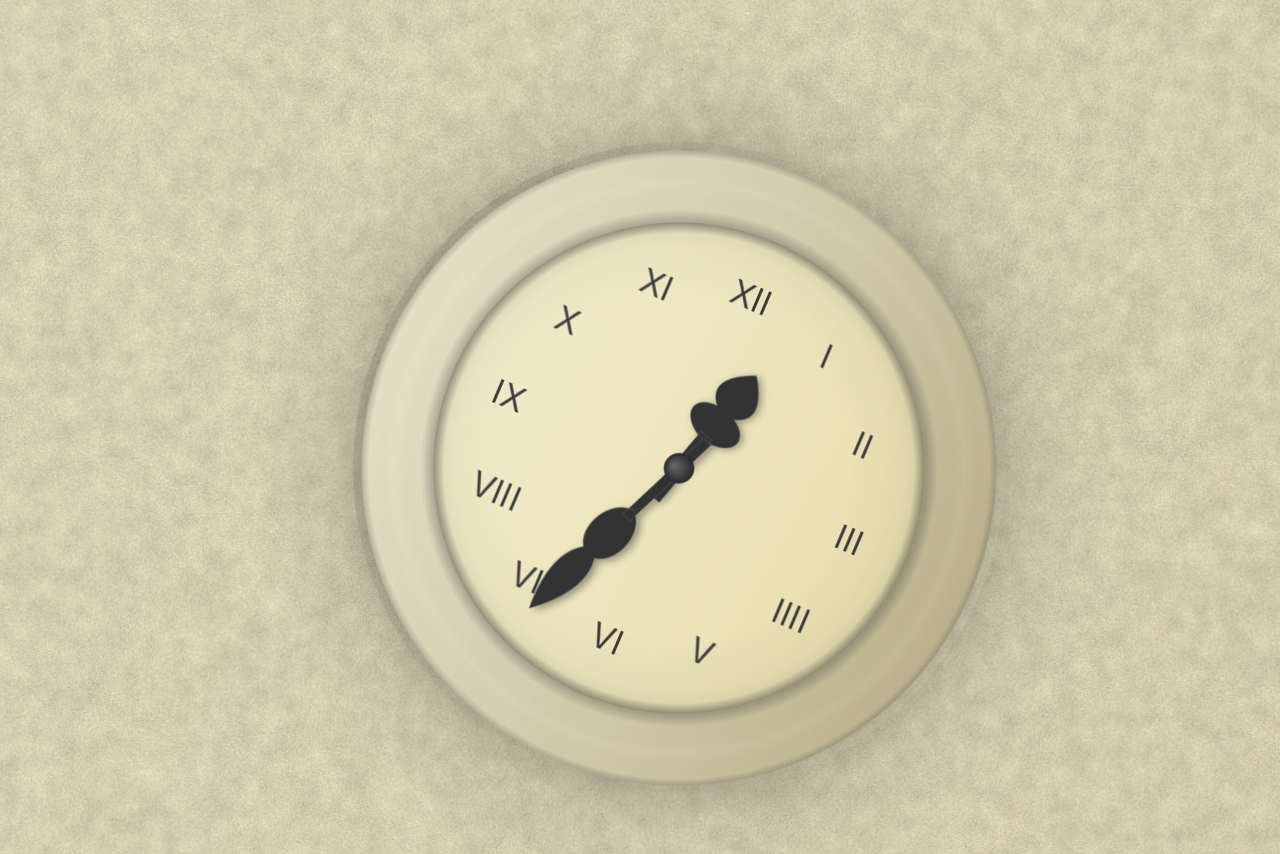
12h34
